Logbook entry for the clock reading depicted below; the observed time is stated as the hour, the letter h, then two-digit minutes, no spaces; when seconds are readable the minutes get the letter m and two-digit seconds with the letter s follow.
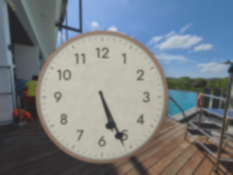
5h26
